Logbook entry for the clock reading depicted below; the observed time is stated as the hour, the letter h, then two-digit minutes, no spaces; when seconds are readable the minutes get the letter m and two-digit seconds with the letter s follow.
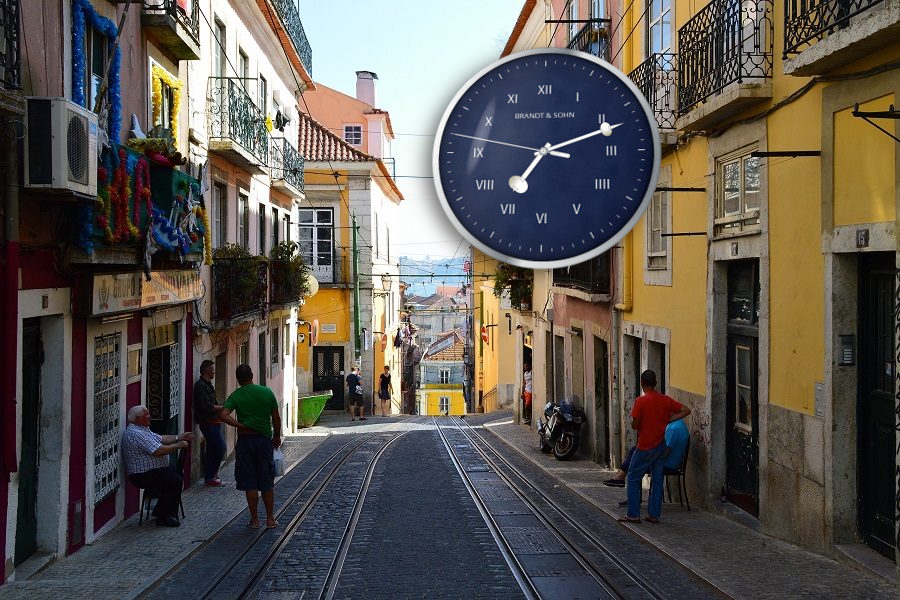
7h11m47s
